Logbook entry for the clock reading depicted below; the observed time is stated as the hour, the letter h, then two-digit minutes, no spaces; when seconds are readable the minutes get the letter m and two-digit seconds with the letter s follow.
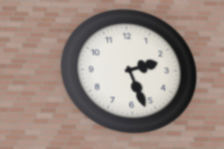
2h27
